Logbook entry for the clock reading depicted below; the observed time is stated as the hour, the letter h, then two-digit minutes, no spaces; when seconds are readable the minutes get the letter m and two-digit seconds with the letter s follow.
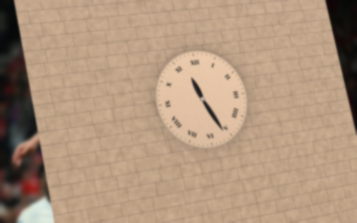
11h26
